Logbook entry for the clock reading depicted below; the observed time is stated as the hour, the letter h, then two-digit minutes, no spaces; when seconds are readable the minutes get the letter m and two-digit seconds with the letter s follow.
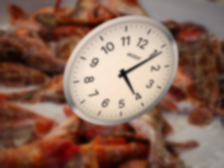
4h06
